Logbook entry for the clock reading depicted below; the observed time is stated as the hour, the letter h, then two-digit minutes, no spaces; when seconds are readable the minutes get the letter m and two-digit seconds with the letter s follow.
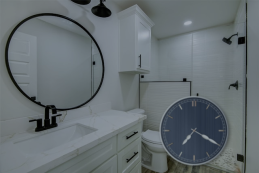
7h20
